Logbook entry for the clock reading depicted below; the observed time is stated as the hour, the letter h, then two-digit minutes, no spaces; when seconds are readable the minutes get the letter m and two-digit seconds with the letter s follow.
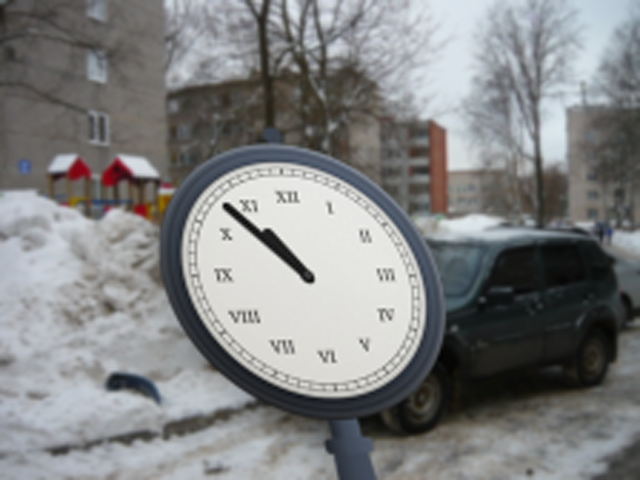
10h53
